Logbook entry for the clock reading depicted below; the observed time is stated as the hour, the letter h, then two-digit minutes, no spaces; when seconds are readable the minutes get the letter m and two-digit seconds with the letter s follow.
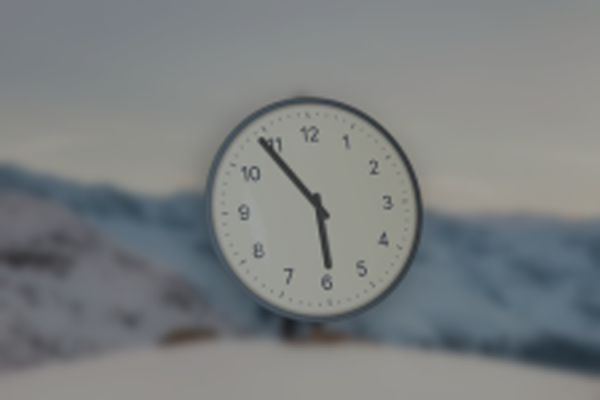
5h54
